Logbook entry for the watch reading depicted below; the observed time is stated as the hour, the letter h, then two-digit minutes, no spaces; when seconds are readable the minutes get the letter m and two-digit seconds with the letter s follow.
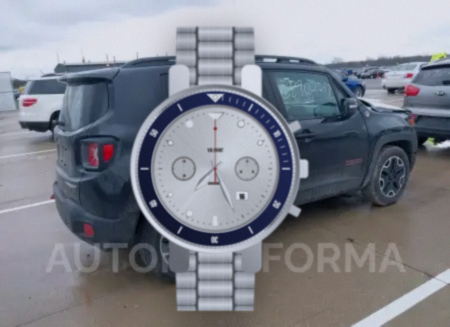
7h26
